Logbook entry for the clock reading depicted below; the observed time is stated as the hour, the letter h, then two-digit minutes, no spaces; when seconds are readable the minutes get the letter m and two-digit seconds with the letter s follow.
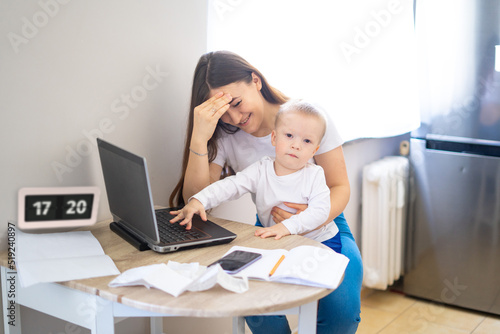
17h20
